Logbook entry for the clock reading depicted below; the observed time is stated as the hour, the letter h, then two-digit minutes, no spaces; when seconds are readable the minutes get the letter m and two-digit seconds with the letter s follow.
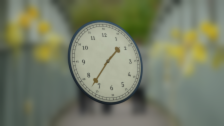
1h37
